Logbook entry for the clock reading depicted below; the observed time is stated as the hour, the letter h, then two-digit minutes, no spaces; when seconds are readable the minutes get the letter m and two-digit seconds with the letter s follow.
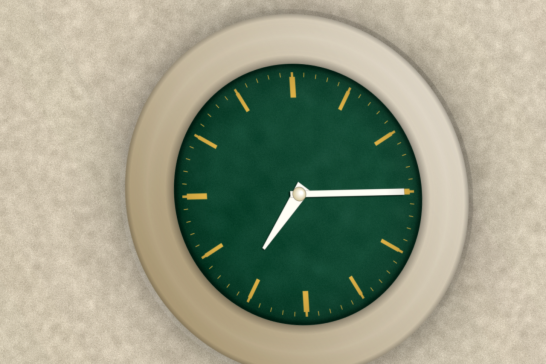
7h15
